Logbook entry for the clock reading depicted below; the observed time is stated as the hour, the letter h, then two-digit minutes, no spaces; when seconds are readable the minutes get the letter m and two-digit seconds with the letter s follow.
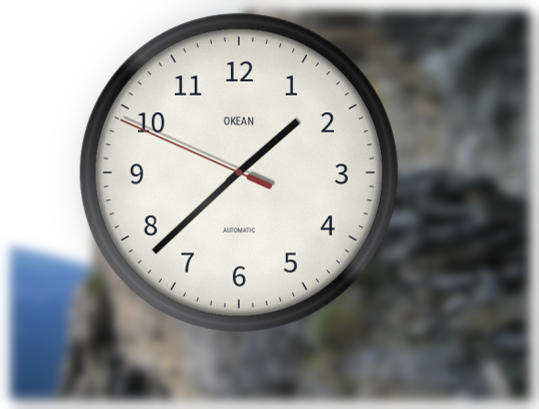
1h37m49s
